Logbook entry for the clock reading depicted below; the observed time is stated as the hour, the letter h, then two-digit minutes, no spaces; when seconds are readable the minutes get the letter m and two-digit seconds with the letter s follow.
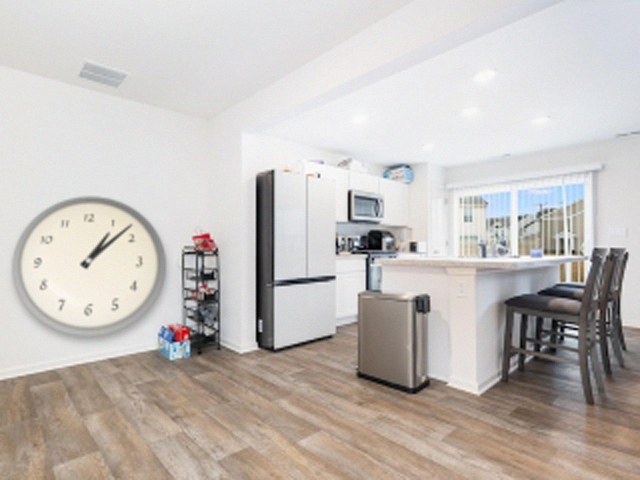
1h08
